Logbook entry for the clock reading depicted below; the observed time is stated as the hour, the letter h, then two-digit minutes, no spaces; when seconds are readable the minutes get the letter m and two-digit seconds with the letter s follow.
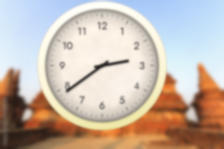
2h39
